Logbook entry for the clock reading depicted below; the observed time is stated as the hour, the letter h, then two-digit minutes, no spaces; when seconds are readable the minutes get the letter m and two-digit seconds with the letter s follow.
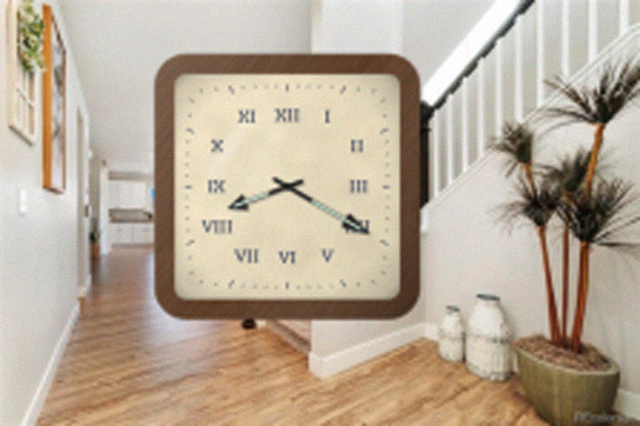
8h20
